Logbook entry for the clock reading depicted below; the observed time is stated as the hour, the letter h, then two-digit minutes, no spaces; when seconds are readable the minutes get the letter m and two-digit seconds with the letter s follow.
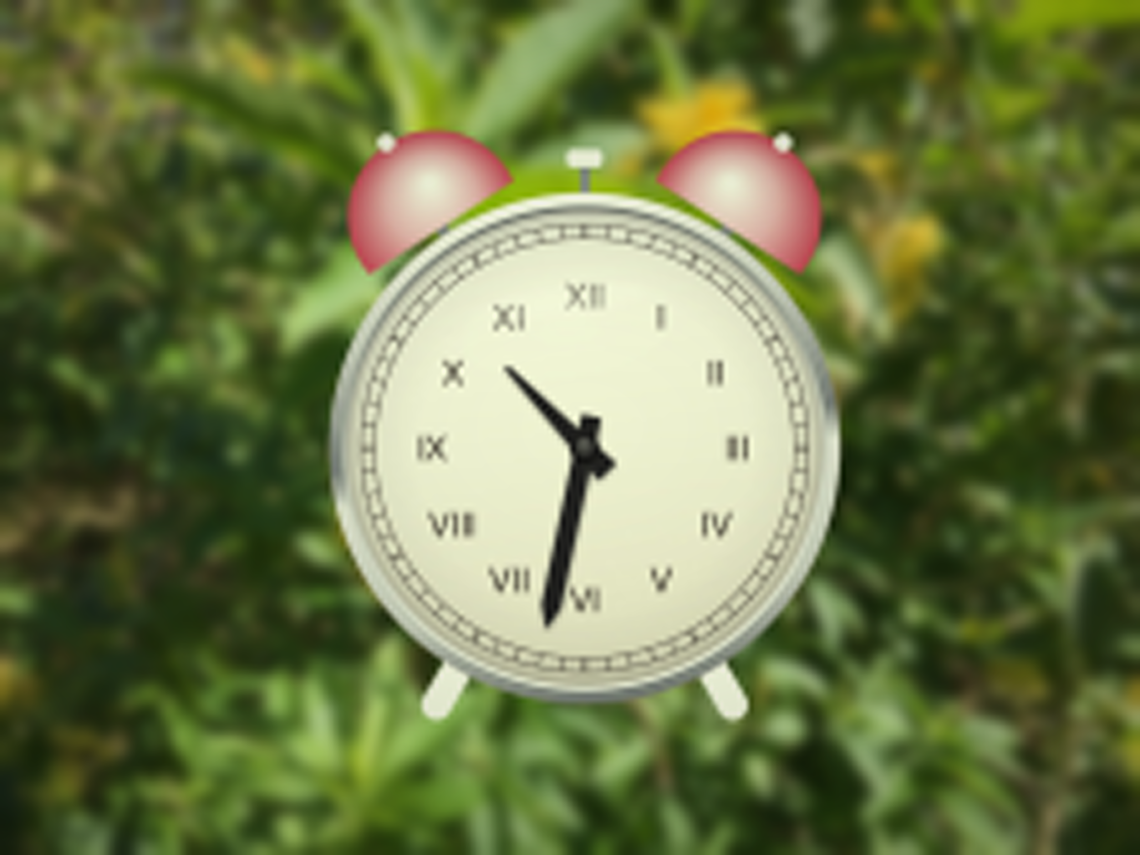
10h32
